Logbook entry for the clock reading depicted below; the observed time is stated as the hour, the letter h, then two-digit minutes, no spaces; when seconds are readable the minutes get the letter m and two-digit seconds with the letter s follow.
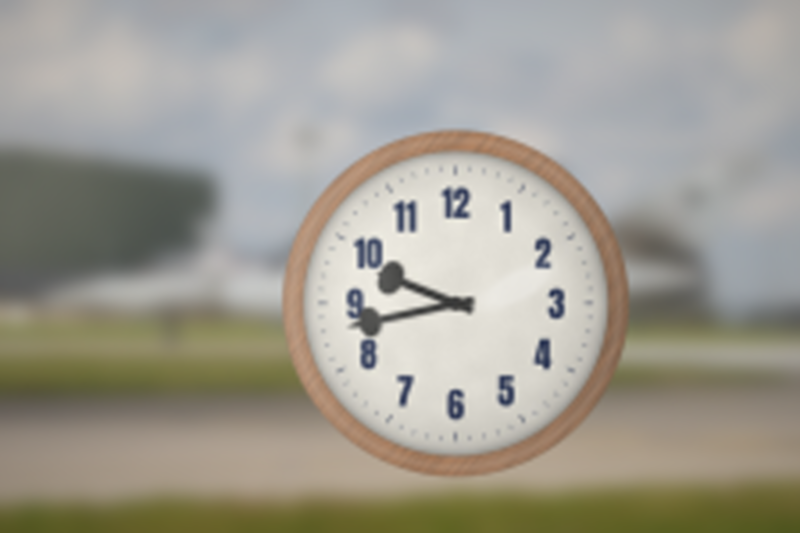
9h43
